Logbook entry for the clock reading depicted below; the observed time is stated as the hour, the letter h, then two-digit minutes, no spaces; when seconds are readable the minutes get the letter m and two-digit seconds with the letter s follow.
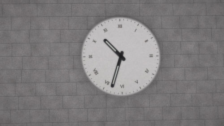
10h33
